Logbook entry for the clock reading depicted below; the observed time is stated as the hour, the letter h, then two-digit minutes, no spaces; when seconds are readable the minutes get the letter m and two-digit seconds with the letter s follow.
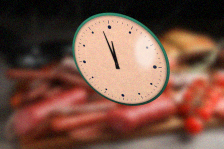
11h58
